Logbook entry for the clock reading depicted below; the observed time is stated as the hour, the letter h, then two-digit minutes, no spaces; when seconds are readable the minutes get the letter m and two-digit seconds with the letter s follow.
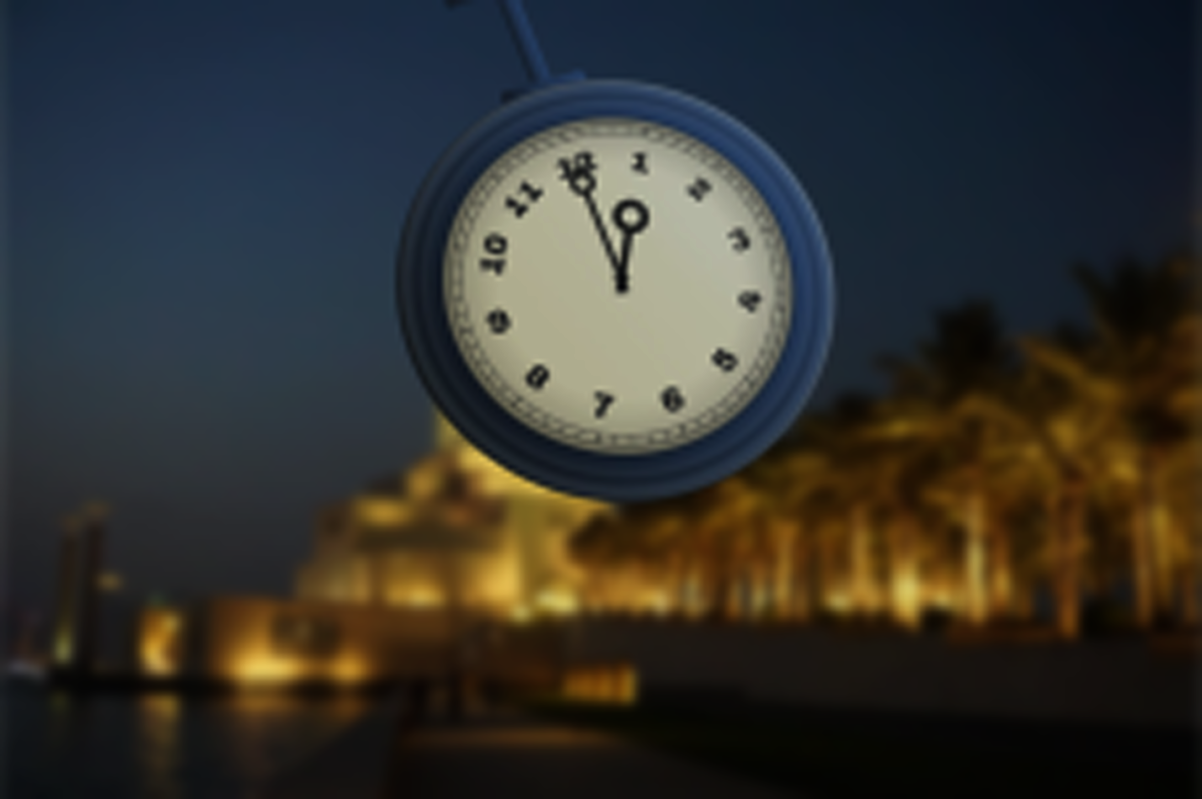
1h00
